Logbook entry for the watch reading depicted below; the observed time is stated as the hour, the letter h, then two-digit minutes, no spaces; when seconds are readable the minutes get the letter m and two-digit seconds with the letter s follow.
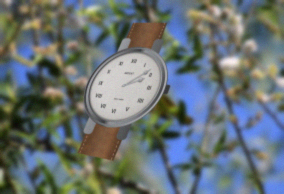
2h08
